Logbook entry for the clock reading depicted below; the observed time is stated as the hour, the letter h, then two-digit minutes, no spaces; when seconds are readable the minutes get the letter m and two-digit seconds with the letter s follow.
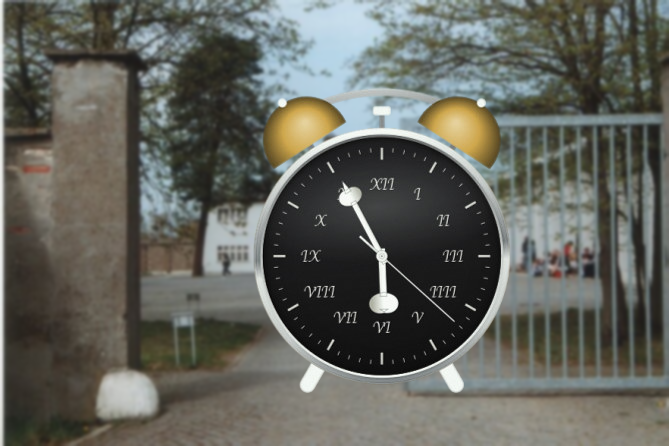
5h55m22s
